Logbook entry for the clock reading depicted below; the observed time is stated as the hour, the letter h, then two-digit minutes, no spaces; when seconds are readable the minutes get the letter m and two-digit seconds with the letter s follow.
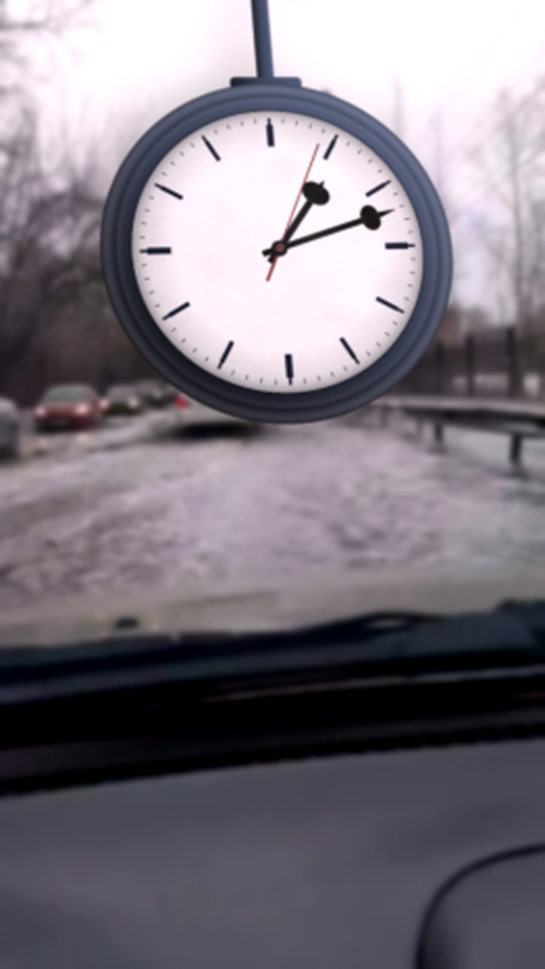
1h12m04s
